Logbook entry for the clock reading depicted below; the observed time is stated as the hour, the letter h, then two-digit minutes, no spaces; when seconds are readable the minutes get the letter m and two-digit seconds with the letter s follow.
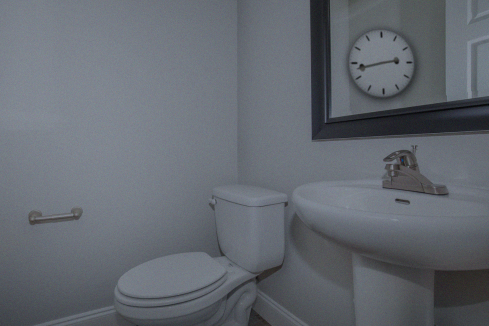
2h43
